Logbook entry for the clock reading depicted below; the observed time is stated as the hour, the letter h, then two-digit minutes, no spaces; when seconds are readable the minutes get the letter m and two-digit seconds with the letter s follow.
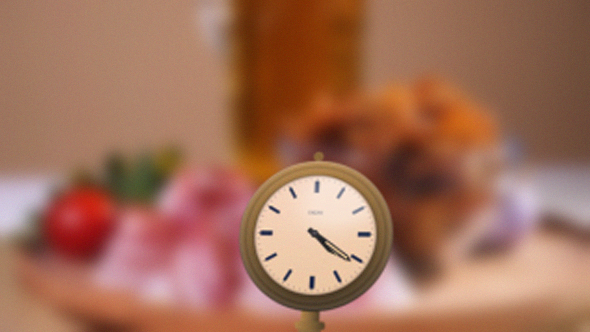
4h21
